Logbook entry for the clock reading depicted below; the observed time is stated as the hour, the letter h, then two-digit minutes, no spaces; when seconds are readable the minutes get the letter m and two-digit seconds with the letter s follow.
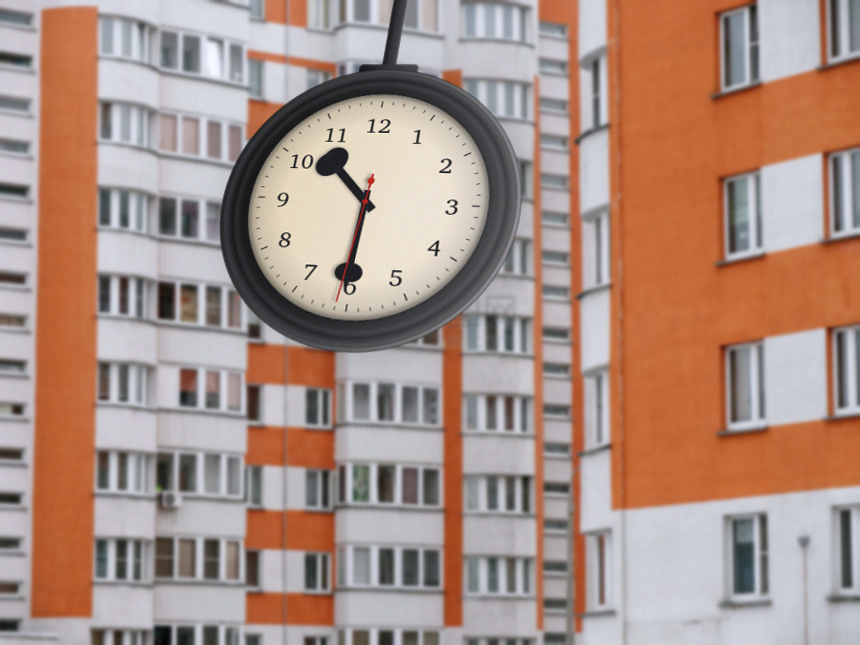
10h30m31s
